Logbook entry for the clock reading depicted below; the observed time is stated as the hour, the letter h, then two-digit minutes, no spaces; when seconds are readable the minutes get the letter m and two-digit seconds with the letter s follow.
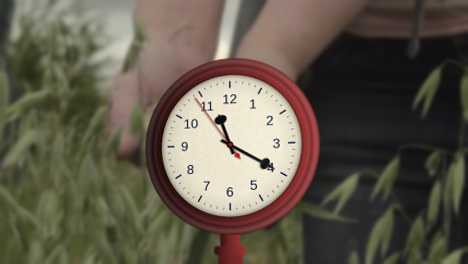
11h19m54s
